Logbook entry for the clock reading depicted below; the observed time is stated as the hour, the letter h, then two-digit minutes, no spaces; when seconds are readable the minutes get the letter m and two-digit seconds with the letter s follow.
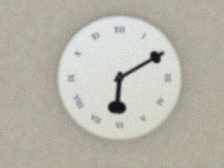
6h10
